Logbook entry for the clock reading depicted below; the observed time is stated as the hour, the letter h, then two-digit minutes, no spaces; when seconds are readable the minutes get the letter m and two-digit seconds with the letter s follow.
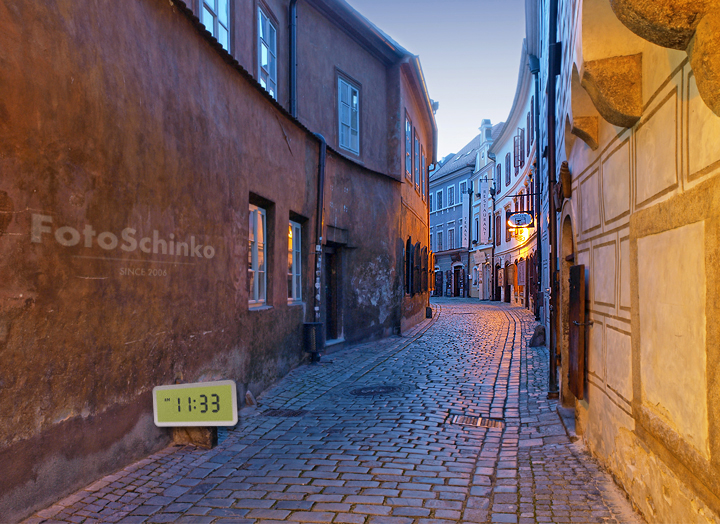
11h33
